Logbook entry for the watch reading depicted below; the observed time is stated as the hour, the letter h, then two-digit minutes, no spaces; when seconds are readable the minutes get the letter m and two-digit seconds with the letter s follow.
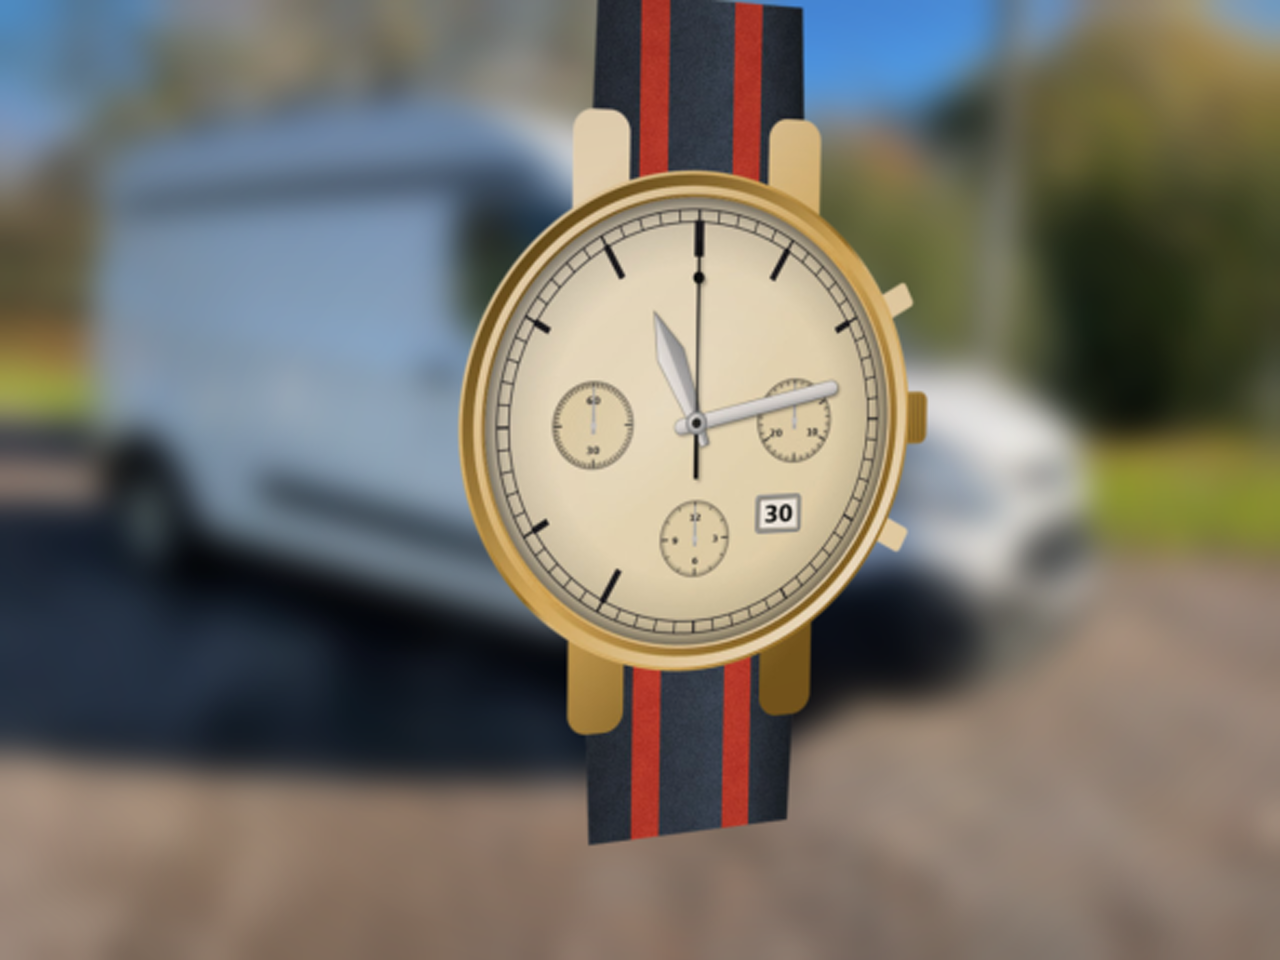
11h13
